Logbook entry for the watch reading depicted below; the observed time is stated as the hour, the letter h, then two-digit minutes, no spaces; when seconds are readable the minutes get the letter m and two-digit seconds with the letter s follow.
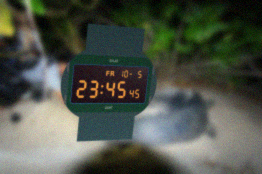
23h45
